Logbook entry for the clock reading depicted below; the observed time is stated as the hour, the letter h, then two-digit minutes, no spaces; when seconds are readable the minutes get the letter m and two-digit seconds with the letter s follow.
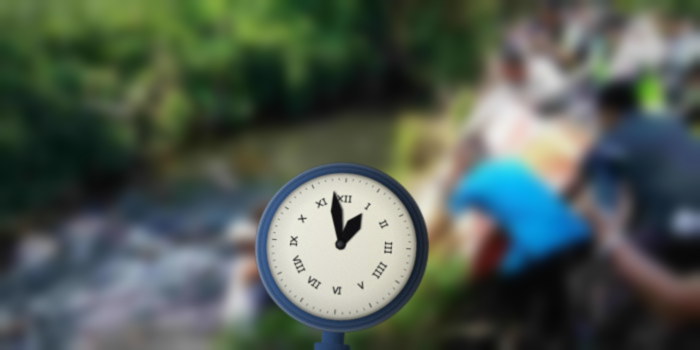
12h58
